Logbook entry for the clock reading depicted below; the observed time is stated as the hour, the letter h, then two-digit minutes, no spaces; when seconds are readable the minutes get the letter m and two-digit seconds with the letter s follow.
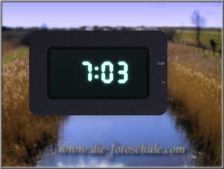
7h03
